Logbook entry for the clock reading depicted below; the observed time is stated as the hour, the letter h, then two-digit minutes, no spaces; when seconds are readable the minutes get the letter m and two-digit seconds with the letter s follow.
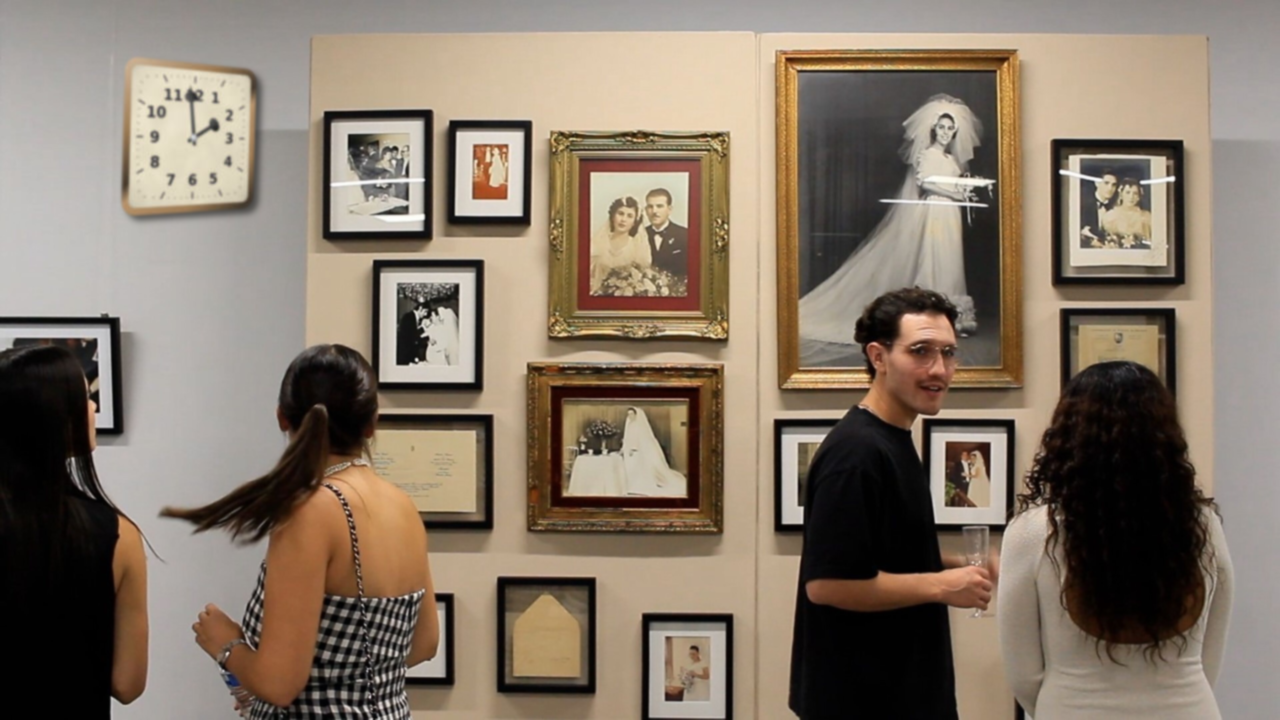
1h59
